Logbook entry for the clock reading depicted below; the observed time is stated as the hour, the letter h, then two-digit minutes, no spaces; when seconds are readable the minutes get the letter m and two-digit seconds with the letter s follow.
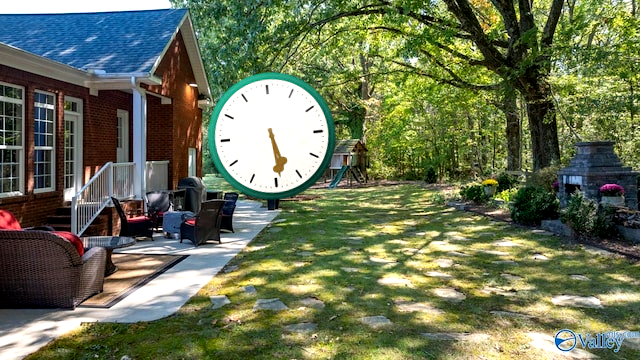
5h29
